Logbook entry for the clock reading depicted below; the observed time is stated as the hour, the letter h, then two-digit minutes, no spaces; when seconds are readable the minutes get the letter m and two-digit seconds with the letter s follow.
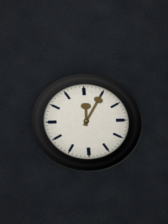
12h05
